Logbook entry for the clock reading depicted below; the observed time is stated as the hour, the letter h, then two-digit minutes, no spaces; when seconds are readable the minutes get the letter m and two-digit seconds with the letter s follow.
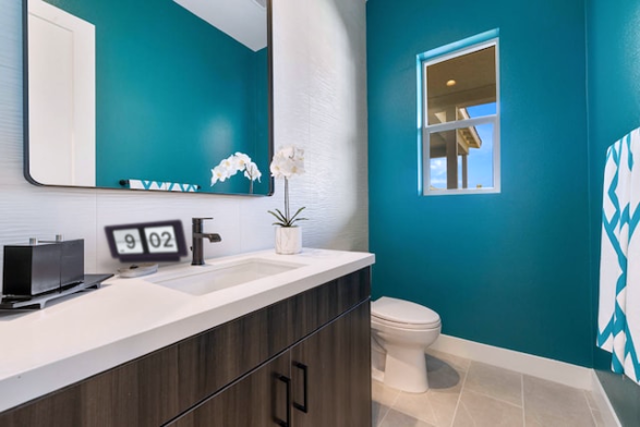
9h02
